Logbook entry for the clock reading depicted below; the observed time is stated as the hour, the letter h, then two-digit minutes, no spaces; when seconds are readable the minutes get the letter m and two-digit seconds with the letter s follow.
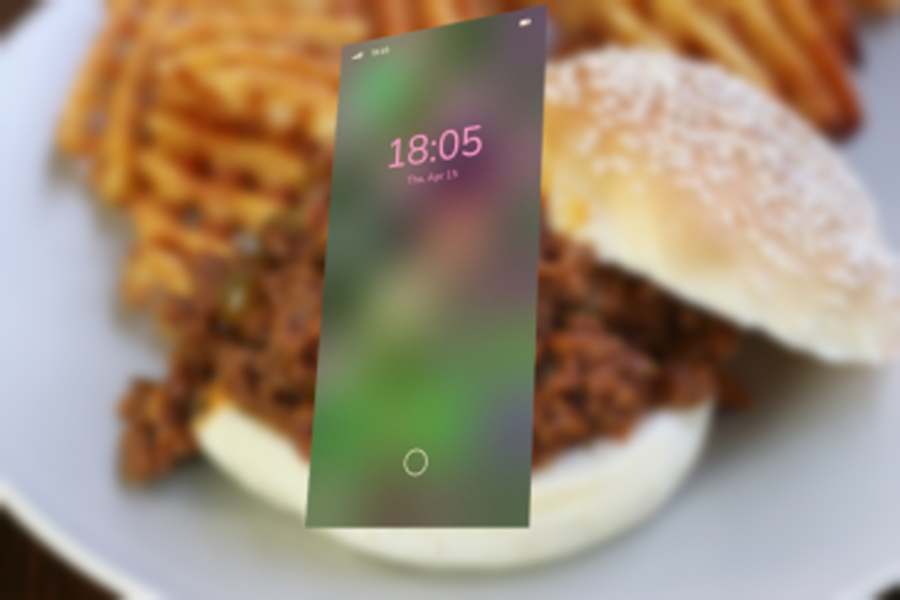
18h05
